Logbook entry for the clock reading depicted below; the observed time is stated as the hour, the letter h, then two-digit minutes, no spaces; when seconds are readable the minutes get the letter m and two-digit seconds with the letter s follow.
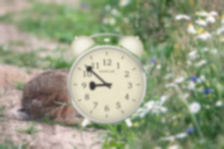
8h52
